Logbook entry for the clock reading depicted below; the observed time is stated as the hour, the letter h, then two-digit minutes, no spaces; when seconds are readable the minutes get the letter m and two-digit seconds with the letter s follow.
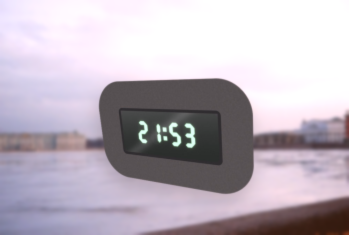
21h53
